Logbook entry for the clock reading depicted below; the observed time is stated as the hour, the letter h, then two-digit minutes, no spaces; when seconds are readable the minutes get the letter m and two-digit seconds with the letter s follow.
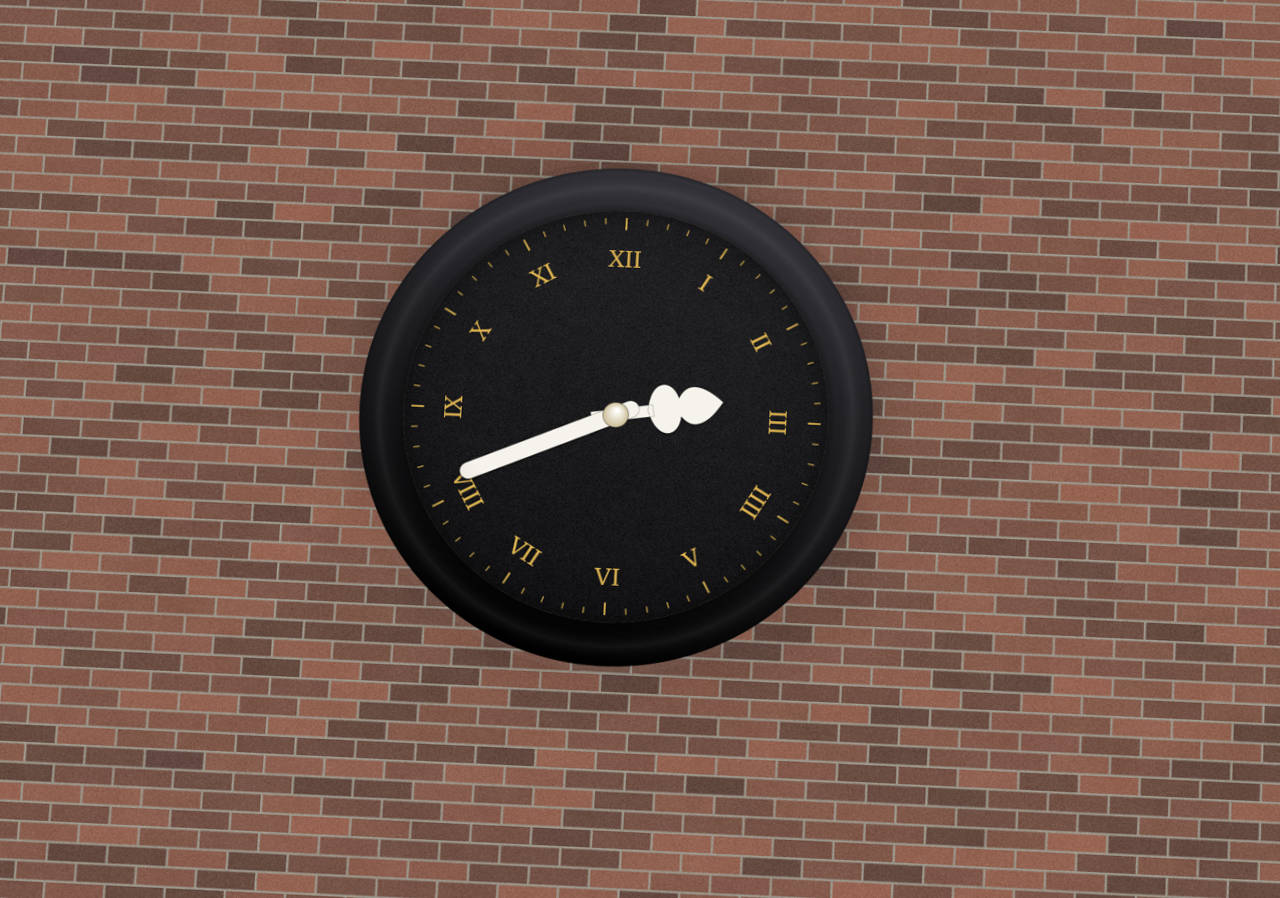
2h41
